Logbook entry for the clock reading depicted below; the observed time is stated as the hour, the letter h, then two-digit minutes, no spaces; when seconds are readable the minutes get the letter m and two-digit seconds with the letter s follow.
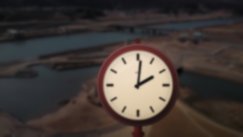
2h01
